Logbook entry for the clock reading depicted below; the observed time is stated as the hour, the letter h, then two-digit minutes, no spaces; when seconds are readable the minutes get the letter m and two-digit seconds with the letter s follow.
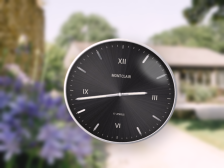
2h43
